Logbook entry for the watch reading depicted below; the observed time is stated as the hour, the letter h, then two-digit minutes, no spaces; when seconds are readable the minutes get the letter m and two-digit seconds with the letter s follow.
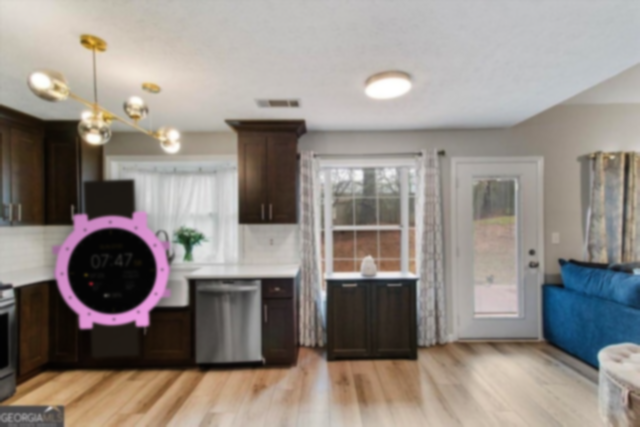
7h47
